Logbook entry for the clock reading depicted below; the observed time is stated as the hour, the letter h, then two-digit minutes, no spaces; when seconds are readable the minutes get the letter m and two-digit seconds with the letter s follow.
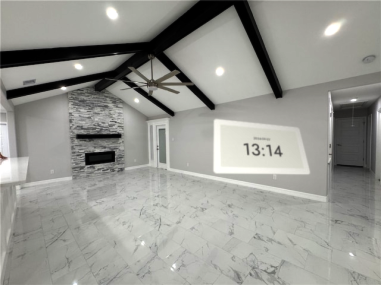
13h14
